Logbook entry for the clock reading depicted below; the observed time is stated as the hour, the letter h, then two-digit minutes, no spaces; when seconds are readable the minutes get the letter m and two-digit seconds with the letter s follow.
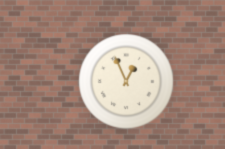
12h56
